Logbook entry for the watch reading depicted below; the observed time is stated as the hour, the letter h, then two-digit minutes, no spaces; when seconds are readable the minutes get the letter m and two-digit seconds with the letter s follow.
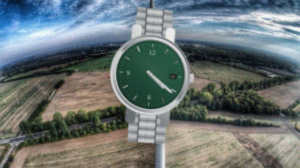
4h21
